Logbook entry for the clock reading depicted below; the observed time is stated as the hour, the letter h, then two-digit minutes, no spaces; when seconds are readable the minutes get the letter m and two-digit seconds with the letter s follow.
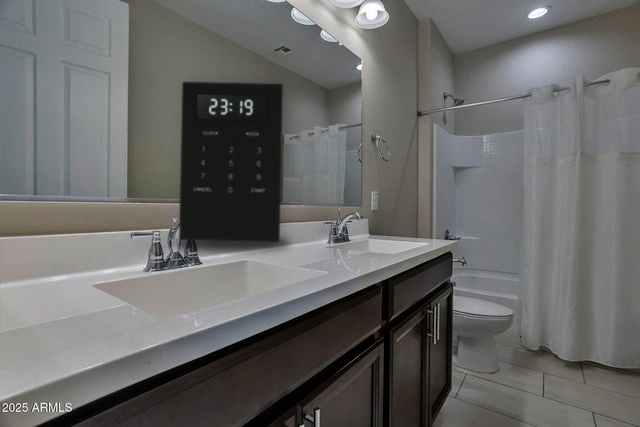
23h19
